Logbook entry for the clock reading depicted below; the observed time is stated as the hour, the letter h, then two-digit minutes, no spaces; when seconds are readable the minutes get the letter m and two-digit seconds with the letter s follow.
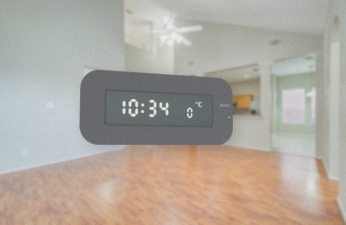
10h34
